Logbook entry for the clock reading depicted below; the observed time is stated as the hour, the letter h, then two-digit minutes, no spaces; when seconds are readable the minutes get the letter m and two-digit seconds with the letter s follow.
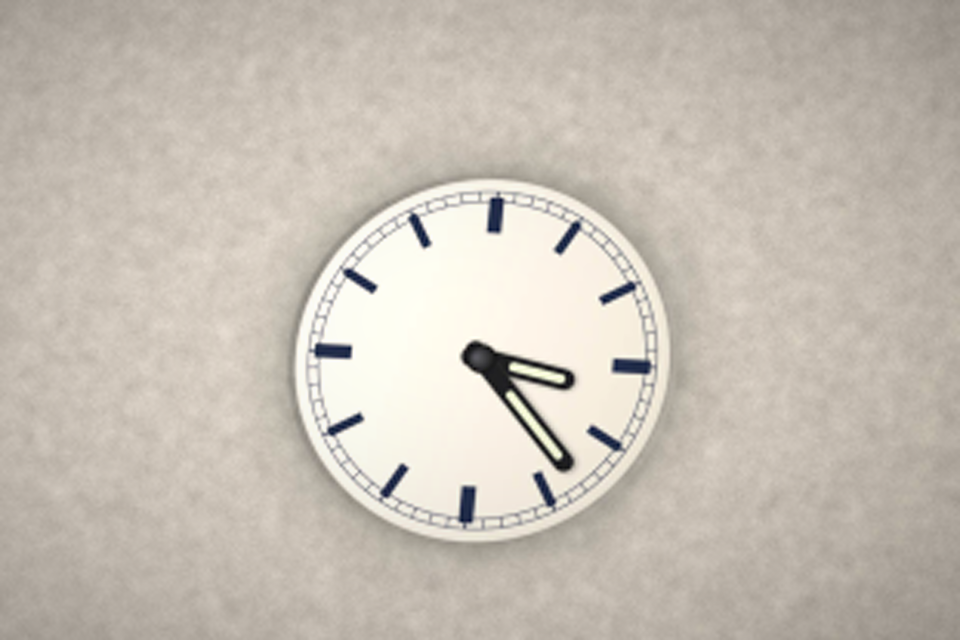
3h23
